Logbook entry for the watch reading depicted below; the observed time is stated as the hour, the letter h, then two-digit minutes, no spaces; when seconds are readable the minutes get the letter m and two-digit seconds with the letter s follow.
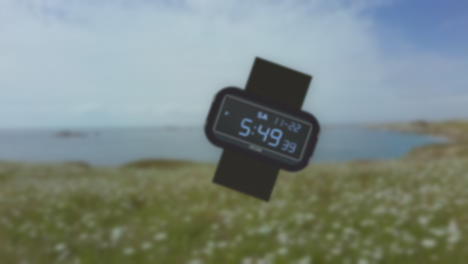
5h49
